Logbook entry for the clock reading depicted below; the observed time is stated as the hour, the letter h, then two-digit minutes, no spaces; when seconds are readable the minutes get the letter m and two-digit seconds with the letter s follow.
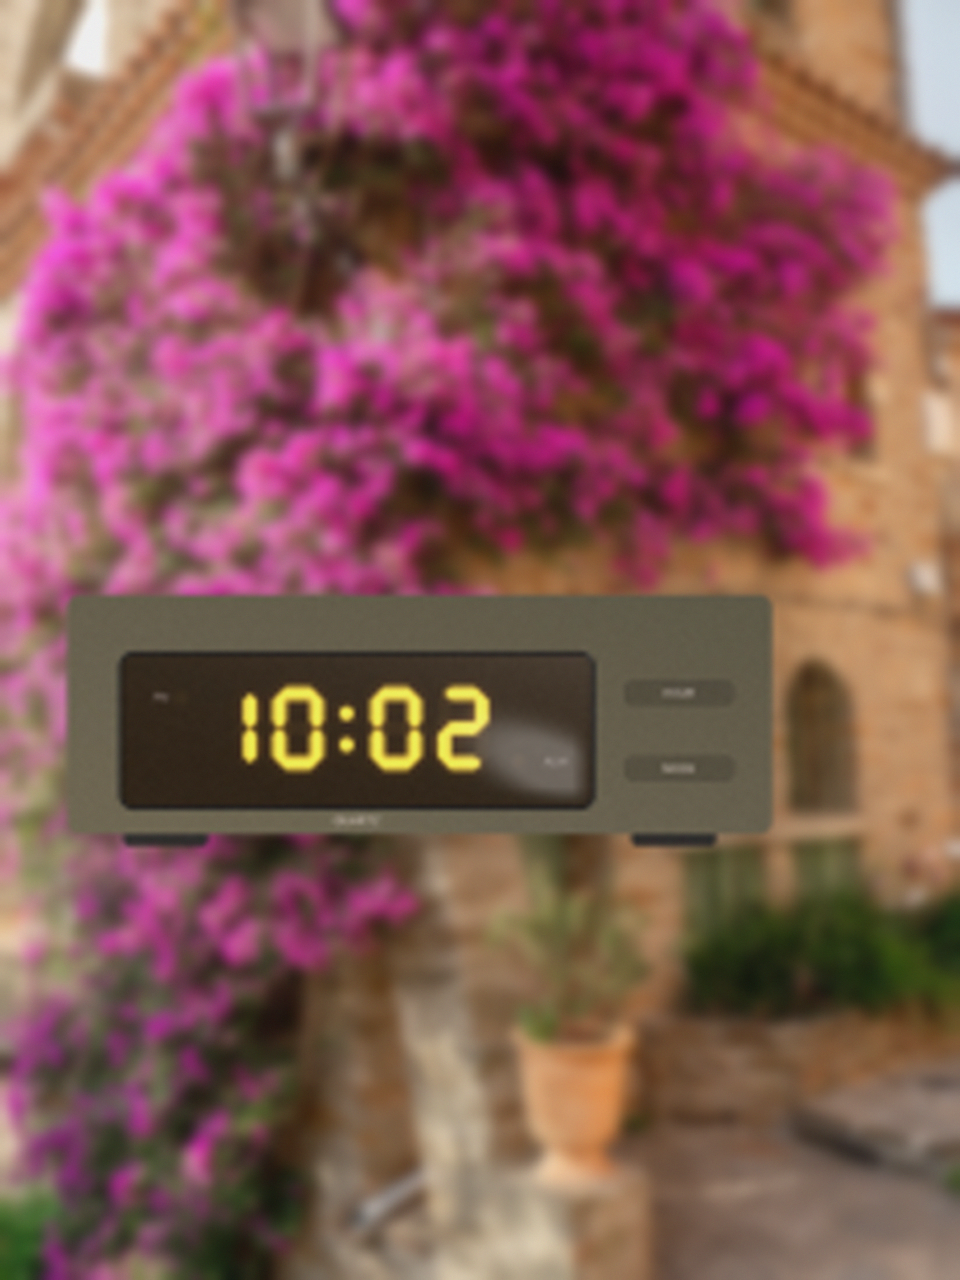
10h02
